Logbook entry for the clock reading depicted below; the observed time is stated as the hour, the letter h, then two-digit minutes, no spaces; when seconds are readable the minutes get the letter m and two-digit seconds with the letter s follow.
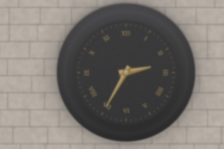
2h35
